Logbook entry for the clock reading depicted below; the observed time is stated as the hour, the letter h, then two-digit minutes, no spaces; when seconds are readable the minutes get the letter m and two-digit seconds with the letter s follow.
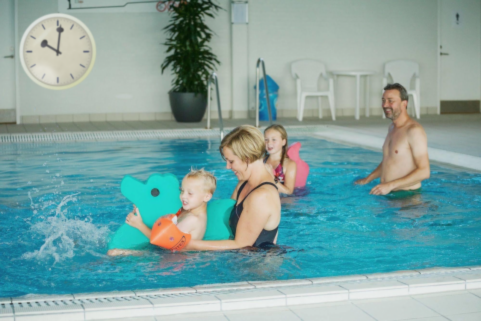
10h01
